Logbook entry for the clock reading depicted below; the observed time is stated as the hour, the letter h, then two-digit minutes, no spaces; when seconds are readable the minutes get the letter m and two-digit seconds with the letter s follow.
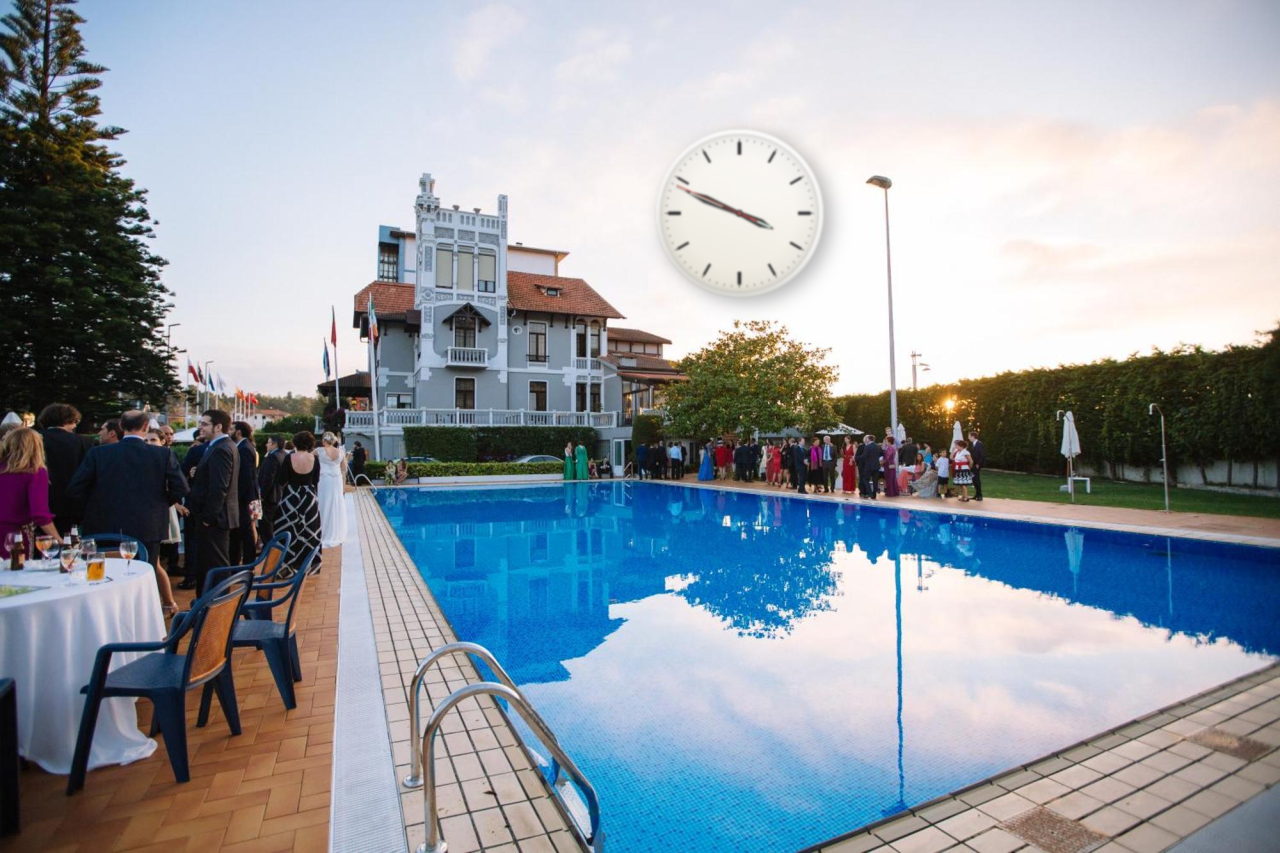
3h48m49s
